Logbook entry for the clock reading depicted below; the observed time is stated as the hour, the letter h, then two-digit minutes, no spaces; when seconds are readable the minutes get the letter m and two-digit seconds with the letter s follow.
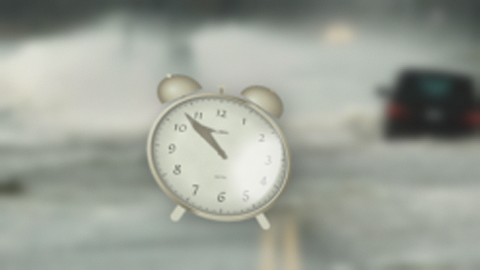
10h53
